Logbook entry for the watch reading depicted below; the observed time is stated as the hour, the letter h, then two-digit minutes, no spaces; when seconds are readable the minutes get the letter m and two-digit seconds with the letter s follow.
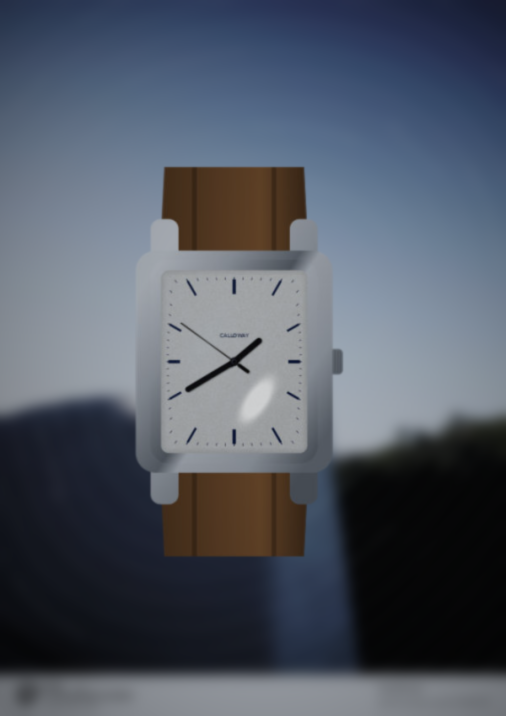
1h39m51s
